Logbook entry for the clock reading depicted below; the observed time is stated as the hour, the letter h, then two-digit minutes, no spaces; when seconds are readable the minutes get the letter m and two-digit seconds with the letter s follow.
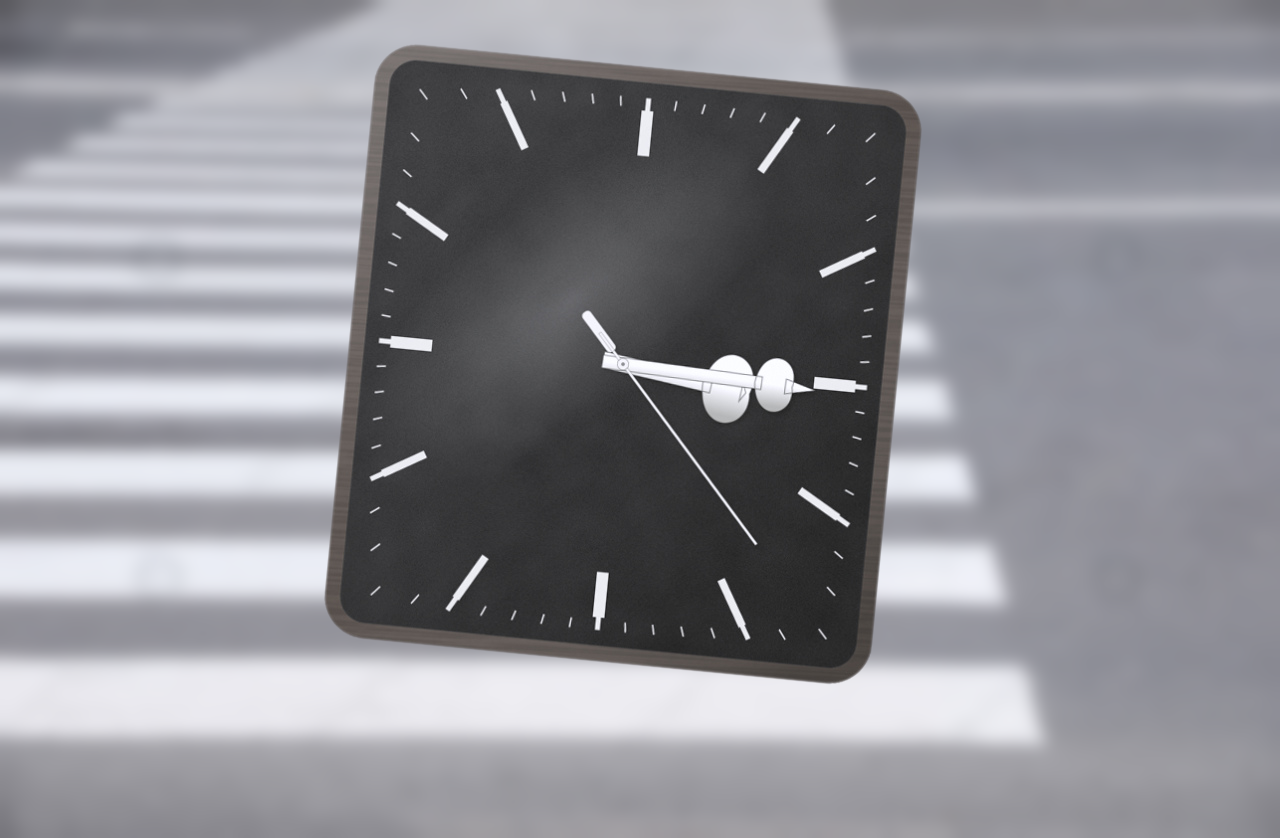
3h15m23s
